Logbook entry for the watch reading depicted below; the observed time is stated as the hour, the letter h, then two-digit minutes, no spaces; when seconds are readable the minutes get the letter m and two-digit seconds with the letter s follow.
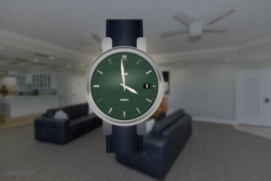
3h59
